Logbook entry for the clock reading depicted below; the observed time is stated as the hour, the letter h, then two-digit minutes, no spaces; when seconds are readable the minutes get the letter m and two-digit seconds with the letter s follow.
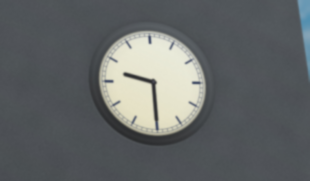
9h30
